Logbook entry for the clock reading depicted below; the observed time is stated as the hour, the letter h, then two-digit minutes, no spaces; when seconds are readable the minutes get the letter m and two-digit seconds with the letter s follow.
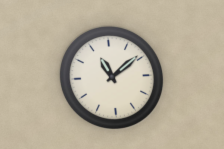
11h09
